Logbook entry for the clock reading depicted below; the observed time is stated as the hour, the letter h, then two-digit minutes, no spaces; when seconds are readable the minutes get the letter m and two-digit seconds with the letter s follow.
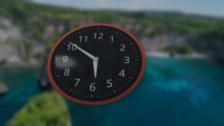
5h51
